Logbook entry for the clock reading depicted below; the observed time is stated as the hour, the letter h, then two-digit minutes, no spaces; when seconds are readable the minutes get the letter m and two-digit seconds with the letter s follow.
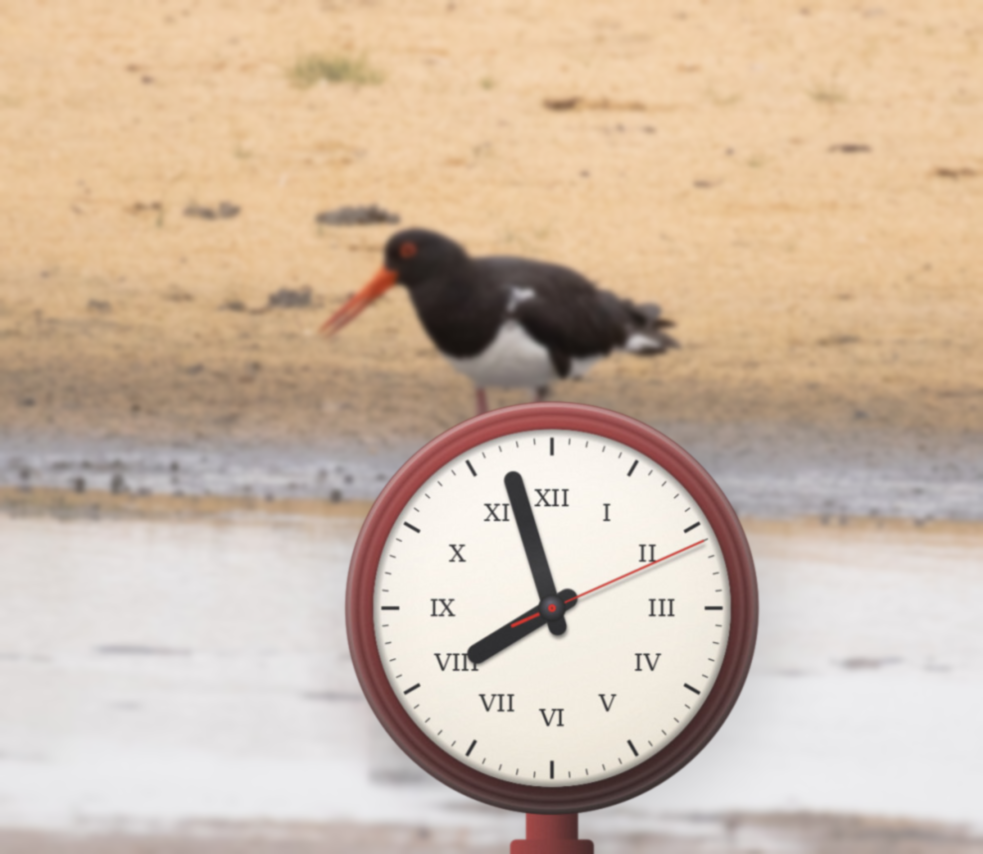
7h57m11s
